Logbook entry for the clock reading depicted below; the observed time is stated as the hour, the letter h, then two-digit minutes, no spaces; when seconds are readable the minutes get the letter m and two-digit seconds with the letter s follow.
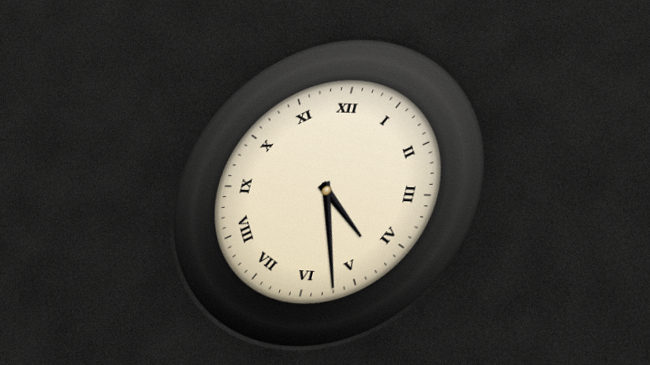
4h27
